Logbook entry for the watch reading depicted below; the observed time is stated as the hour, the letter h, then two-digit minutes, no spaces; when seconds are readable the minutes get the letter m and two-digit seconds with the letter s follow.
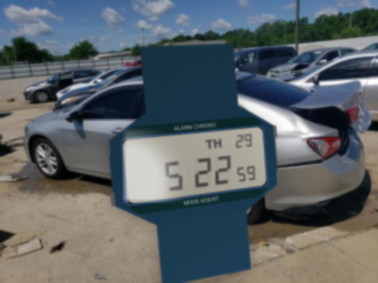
5h22m59s
